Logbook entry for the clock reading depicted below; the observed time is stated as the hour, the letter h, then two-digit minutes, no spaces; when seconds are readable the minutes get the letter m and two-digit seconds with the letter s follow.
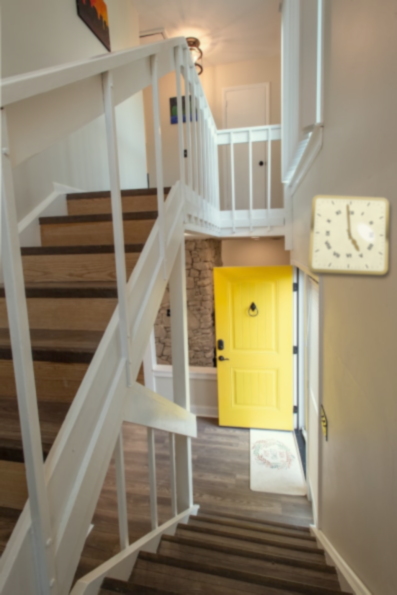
4h59
